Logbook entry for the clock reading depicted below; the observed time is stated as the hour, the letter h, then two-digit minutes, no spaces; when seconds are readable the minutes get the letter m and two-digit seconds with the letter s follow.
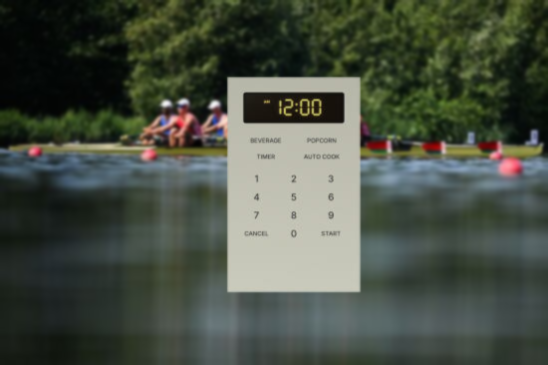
12h00
